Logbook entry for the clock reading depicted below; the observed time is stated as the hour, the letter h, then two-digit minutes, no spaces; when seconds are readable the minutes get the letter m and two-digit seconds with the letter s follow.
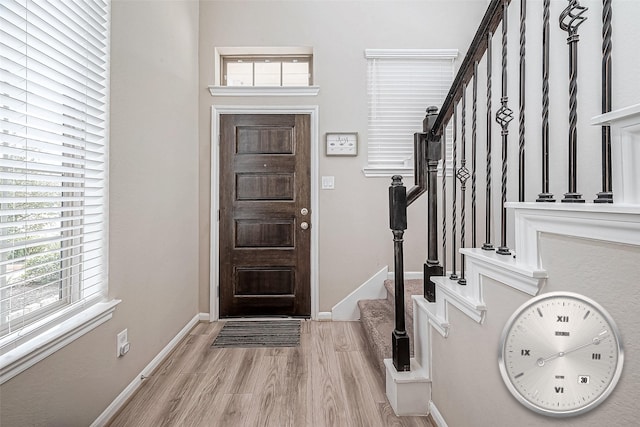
8h11
